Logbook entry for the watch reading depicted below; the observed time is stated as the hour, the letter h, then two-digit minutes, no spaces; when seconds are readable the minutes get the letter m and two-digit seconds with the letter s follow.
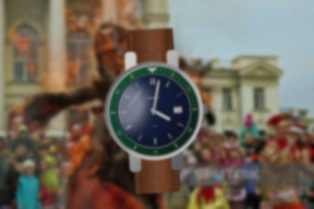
4h02
